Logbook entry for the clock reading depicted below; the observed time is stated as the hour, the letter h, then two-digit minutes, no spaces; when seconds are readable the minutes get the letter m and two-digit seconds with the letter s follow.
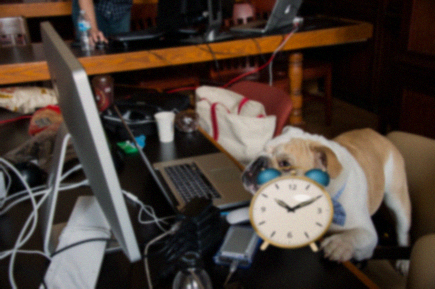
10h10
